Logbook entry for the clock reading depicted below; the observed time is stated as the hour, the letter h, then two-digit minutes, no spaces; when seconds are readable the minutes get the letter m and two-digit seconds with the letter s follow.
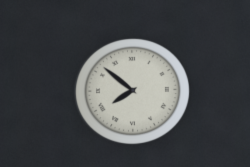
7h52
